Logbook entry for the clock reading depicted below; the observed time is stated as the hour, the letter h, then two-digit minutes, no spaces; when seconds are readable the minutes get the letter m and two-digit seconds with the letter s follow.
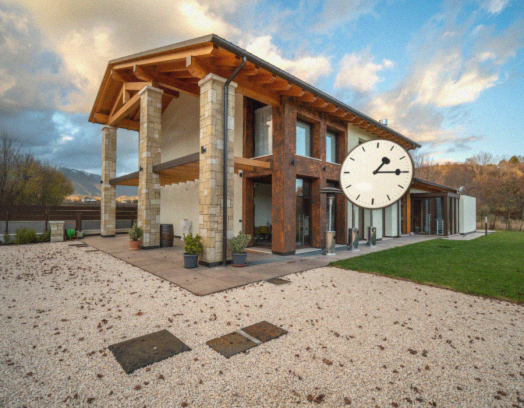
1h15
